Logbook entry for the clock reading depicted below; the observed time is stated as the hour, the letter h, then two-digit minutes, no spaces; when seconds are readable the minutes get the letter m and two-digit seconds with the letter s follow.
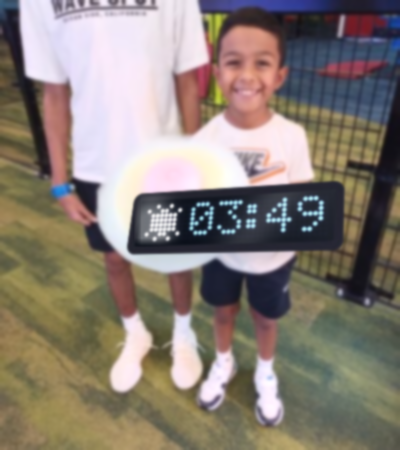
3h49
